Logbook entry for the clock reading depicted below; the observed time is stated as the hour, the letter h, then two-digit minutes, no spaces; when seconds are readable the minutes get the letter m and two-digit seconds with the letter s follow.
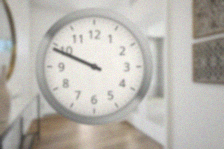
9h49
